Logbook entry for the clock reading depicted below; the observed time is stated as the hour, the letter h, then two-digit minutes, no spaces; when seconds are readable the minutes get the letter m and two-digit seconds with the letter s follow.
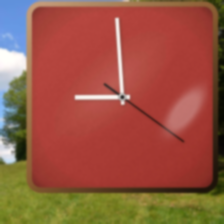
8h59m21s
